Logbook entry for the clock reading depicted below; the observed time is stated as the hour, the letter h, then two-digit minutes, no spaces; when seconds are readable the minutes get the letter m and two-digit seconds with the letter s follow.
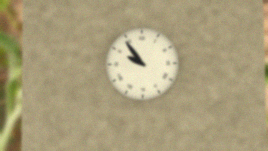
9h54
